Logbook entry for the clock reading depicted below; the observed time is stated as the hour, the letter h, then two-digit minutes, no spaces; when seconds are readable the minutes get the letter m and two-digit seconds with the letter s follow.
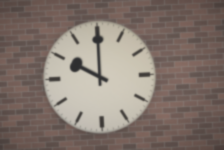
10h00
